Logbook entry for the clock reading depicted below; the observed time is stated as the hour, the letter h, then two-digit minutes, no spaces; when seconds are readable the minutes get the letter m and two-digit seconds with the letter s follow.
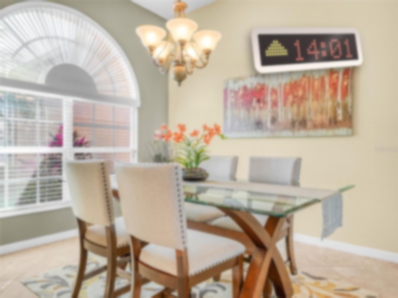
14h01
